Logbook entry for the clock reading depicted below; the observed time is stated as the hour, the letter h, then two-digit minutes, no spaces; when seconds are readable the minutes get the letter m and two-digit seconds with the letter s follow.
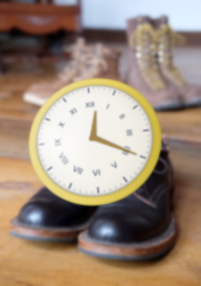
12h20
